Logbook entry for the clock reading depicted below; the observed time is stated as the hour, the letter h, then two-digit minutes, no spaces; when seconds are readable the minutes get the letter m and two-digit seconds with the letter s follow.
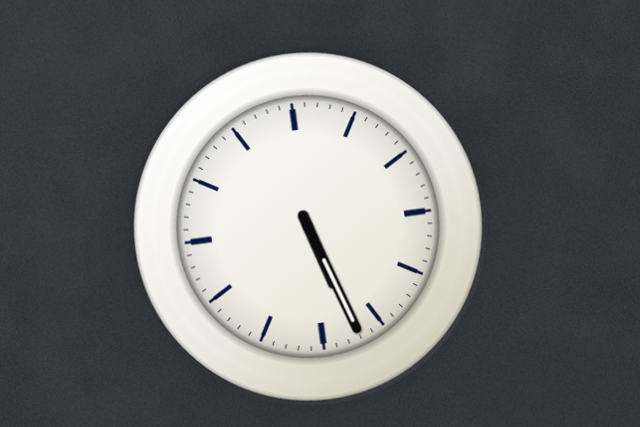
5h27
